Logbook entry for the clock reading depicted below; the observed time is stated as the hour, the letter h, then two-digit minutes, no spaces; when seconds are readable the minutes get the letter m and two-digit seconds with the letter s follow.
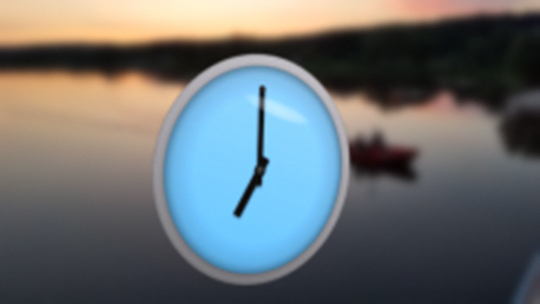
7h00
